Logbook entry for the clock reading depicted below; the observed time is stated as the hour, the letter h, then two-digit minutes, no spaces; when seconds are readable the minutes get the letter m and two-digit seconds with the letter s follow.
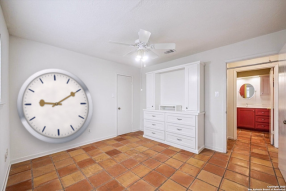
9h10
